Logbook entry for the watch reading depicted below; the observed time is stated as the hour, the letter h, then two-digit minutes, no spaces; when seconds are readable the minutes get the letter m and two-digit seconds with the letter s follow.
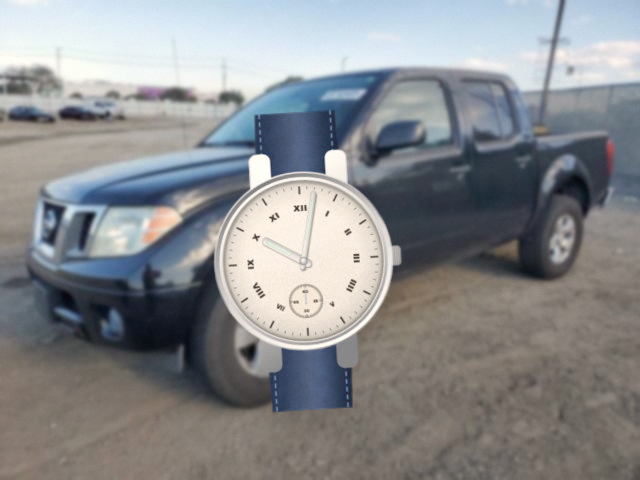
10h02
